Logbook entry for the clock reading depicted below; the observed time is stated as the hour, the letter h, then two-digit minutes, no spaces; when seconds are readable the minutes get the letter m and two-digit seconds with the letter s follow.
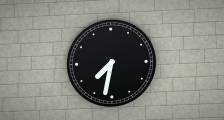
7h32
